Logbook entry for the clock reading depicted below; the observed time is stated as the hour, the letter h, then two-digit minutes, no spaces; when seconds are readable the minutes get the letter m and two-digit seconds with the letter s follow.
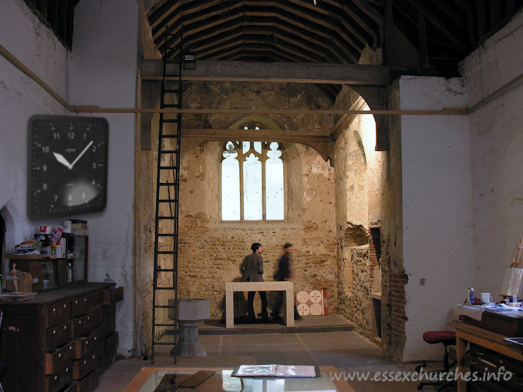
10h08
